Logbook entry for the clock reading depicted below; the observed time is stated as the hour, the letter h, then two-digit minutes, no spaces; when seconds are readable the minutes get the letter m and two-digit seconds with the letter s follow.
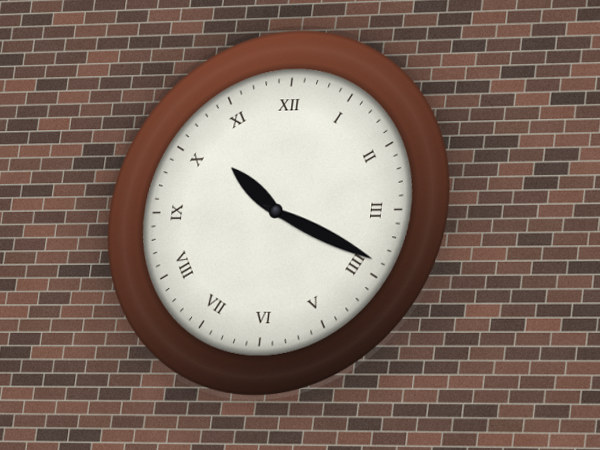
10h19
